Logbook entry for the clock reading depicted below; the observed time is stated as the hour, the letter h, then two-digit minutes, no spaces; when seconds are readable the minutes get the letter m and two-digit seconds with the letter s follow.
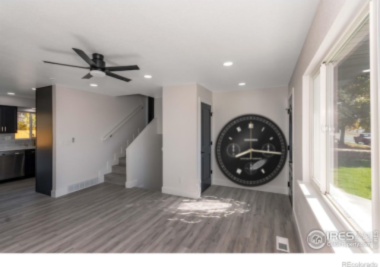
8h16
